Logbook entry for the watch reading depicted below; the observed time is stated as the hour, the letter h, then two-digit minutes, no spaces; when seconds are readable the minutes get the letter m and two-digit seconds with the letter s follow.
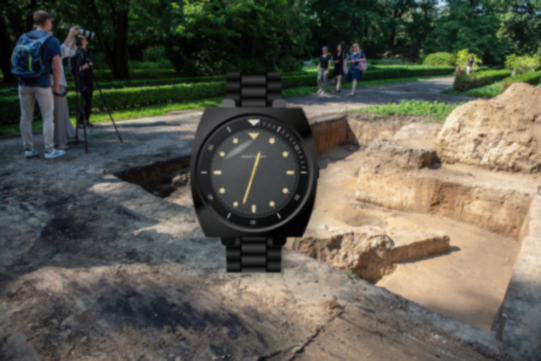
12h33
